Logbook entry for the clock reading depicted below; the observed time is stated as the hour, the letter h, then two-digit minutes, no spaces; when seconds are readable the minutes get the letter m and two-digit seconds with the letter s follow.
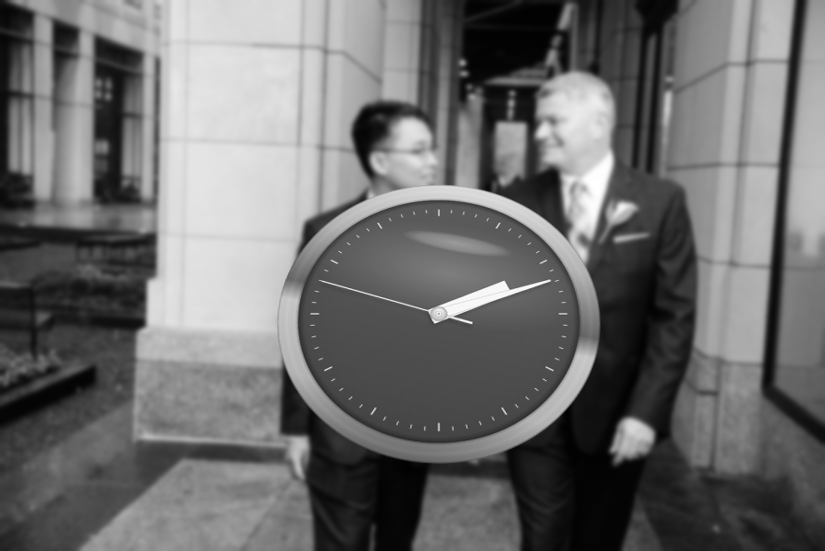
2h11m48s
